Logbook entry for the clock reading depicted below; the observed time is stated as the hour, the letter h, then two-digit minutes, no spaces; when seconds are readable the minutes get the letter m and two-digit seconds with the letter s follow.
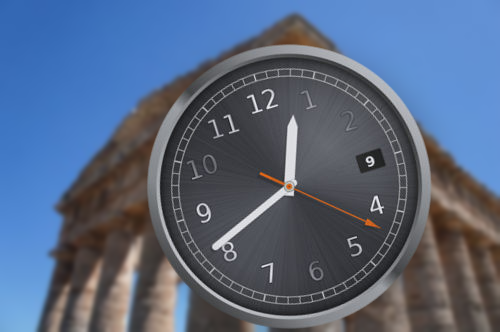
12h41m22s
